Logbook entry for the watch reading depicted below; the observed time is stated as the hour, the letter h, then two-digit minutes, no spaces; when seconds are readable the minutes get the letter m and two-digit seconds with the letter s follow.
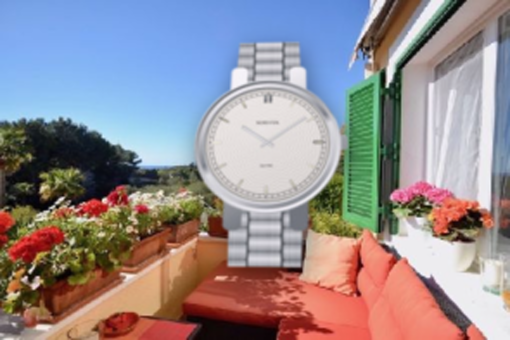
10h09
